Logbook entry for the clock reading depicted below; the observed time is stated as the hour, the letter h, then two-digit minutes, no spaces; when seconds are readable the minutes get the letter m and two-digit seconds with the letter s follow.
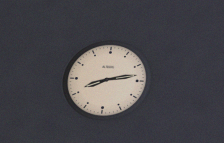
8h13
